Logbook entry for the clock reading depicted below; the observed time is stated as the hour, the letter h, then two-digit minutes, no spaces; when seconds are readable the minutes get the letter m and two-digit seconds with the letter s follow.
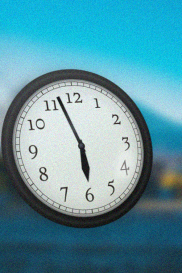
5h57
